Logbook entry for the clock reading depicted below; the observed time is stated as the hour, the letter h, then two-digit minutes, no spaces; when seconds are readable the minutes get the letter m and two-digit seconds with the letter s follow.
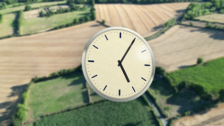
5h05
